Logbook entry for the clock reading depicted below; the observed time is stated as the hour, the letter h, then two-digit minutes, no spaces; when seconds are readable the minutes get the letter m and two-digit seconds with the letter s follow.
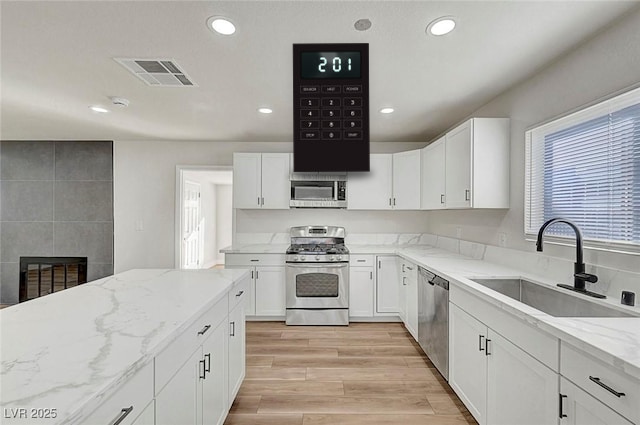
2h01
